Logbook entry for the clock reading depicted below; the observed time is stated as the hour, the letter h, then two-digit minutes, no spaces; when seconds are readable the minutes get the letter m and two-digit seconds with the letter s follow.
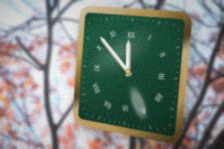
11h52
